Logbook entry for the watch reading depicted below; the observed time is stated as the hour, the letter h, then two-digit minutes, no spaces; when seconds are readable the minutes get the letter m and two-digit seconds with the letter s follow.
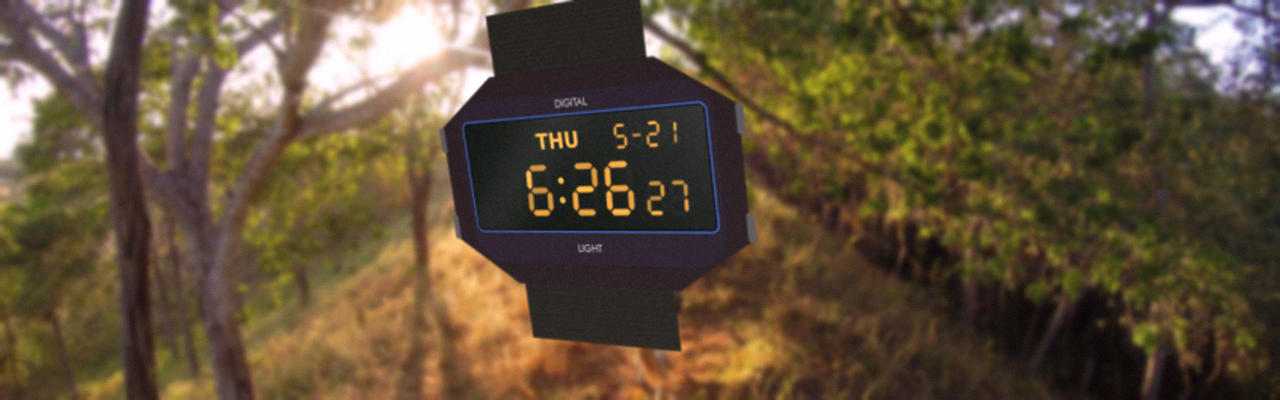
6h26m27s
